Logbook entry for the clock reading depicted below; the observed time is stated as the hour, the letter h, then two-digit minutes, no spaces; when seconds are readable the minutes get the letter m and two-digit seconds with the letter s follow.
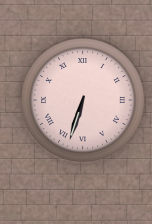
6h33
